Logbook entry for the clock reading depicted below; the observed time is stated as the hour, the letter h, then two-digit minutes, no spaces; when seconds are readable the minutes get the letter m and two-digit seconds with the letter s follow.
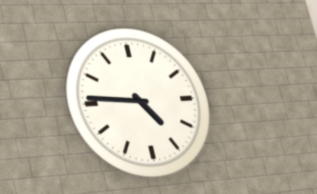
4h46
